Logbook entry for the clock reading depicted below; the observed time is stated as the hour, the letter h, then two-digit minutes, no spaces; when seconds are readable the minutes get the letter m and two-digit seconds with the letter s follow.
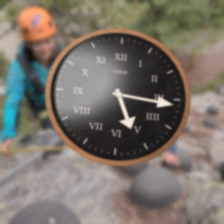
5h16
